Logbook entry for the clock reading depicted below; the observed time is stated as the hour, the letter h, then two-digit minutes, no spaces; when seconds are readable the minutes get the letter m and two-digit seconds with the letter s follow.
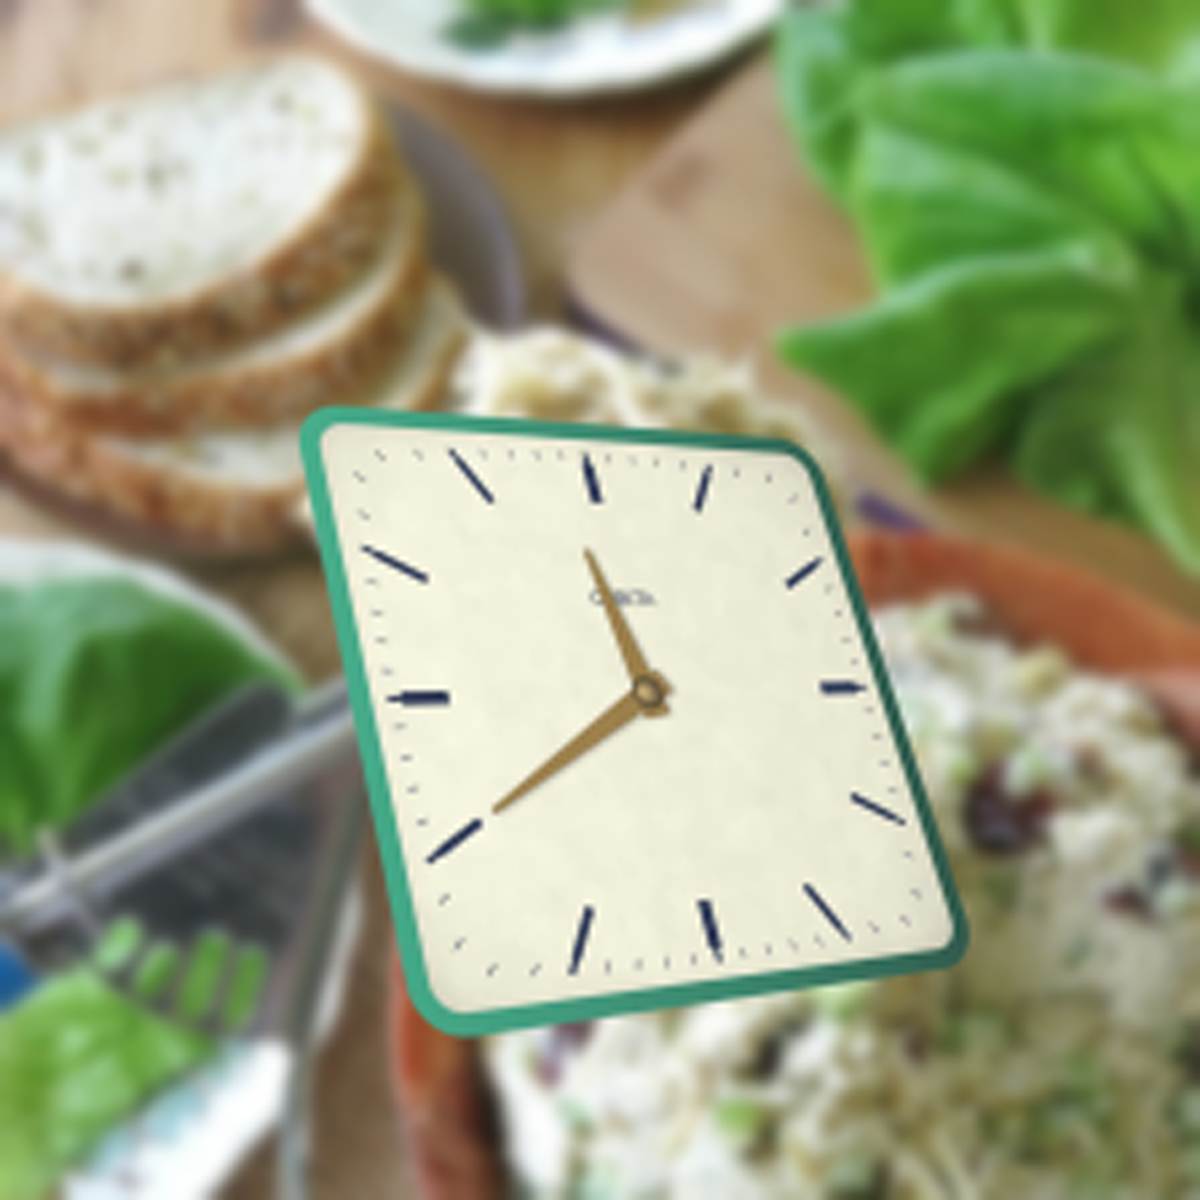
11h40
